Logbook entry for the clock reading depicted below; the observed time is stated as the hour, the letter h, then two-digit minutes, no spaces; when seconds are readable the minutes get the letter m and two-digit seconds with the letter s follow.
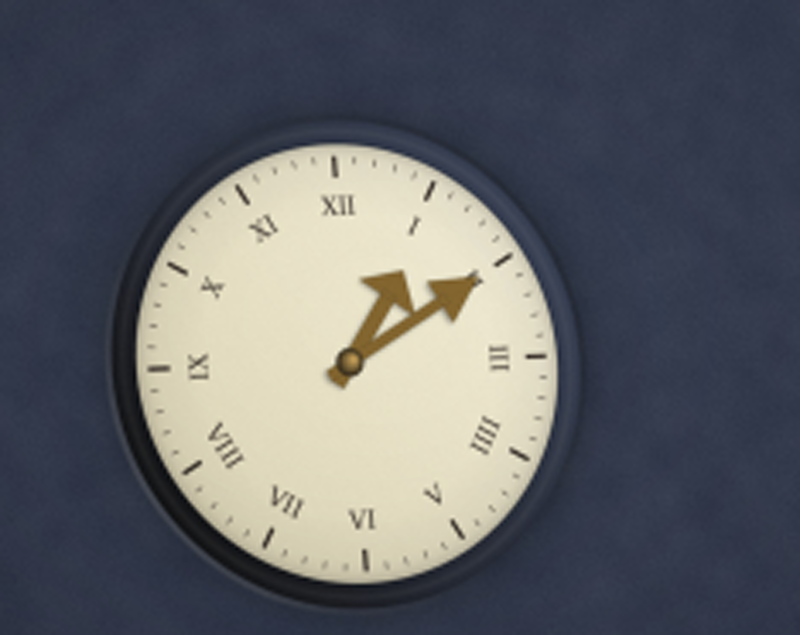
1h10
